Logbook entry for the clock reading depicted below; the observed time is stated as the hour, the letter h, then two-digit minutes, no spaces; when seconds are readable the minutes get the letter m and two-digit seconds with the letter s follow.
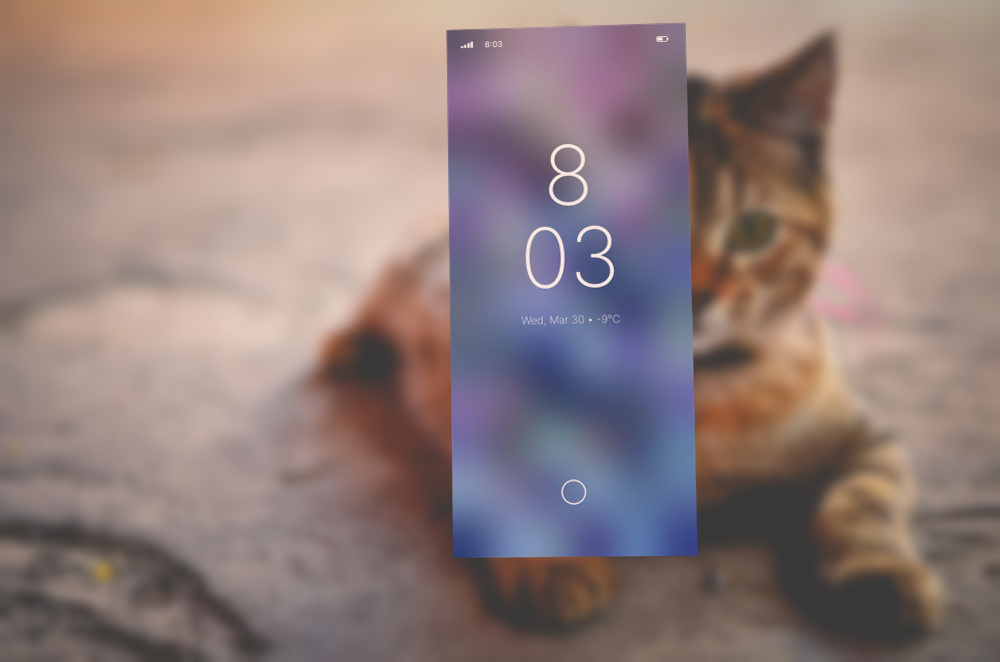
8h03
